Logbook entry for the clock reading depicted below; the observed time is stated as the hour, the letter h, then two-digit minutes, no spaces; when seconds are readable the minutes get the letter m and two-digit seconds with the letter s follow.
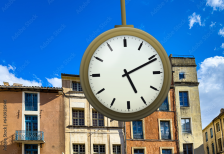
5h11
